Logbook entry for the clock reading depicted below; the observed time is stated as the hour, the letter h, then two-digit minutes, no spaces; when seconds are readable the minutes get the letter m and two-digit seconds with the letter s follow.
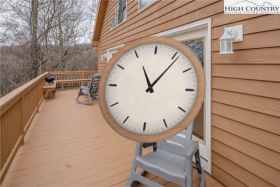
11h06
